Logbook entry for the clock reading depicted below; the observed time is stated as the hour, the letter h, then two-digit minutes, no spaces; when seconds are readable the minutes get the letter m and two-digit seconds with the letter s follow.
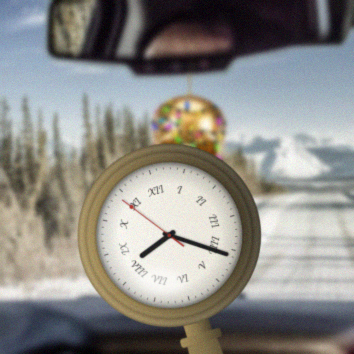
8h20m54s
